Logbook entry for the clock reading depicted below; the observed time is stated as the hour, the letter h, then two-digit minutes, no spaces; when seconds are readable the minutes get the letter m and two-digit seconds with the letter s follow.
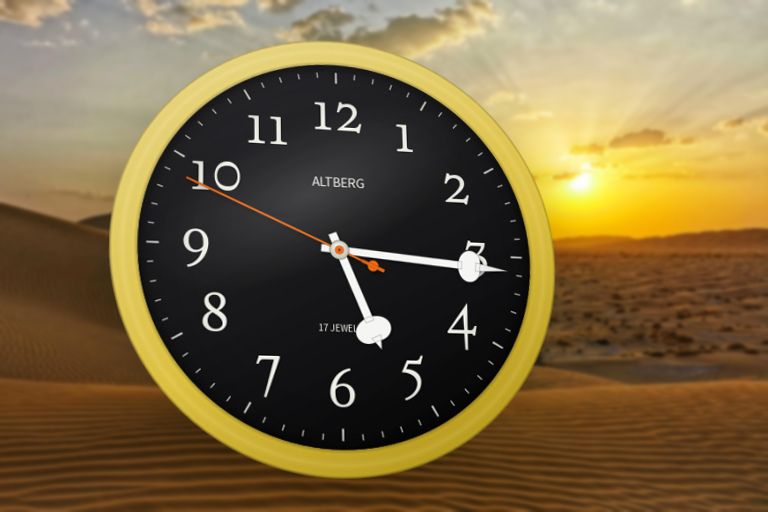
5h15m49s
